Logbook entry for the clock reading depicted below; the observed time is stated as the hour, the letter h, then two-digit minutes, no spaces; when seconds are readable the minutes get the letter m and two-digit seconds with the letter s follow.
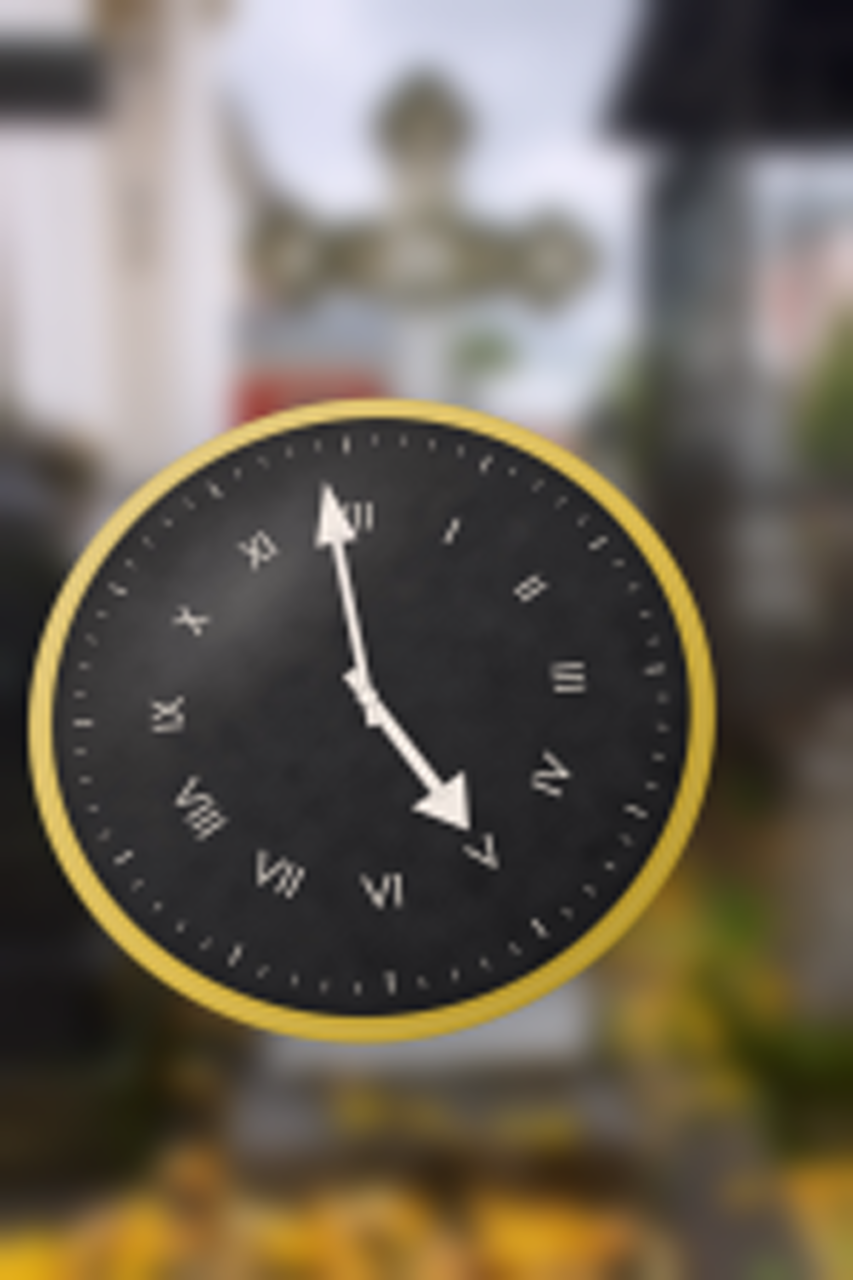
4h59
